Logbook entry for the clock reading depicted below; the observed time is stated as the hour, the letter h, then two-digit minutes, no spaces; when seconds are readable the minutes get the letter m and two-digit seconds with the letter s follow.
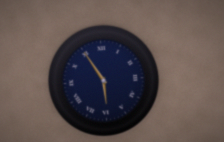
5h55
